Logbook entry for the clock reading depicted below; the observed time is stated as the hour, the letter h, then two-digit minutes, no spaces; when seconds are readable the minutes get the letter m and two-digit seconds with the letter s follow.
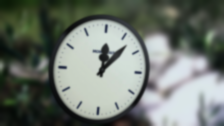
12h07
